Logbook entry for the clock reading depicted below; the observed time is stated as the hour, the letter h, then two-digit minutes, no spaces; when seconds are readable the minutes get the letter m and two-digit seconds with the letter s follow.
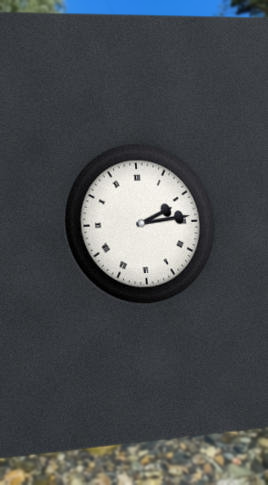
2h14
